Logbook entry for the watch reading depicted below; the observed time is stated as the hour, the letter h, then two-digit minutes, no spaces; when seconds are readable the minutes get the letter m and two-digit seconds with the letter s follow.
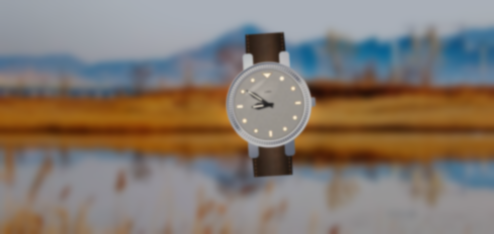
8h51
